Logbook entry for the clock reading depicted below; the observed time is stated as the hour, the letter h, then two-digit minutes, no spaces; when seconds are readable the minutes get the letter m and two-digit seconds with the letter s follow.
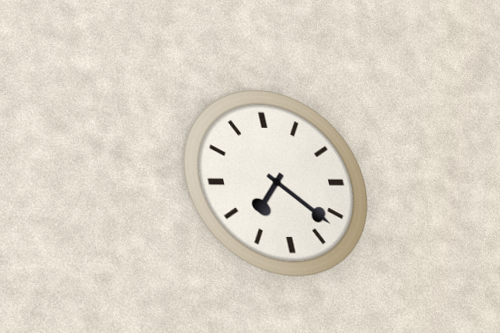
7h22
